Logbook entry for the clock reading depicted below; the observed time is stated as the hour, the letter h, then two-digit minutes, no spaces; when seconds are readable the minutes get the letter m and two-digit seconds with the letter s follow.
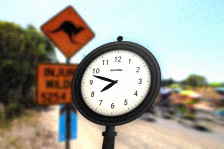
7h48
